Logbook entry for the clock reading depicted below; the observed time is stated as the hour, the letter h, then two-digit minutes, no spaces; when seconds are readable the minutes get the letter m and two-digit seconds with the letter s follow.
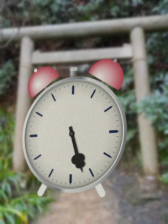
5h27
